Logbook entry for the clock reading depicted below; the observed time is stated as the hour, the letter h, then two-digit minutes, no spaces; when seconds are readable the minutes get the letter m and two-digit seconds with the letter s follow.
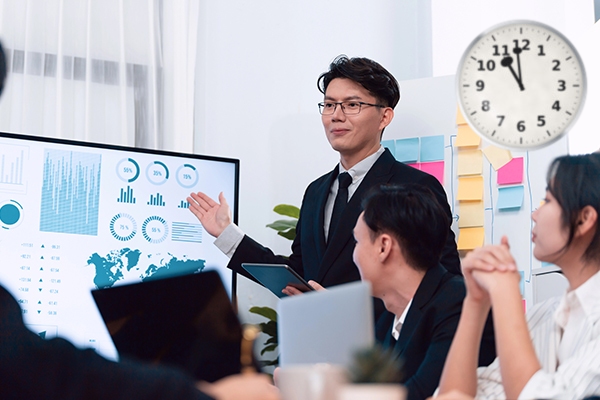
10h59
